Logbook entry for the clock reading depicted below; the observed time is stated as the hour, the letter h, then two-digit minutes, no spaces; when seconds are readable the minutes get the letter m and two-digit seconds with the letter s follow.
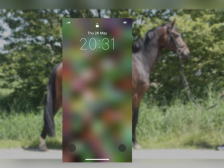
20h31
